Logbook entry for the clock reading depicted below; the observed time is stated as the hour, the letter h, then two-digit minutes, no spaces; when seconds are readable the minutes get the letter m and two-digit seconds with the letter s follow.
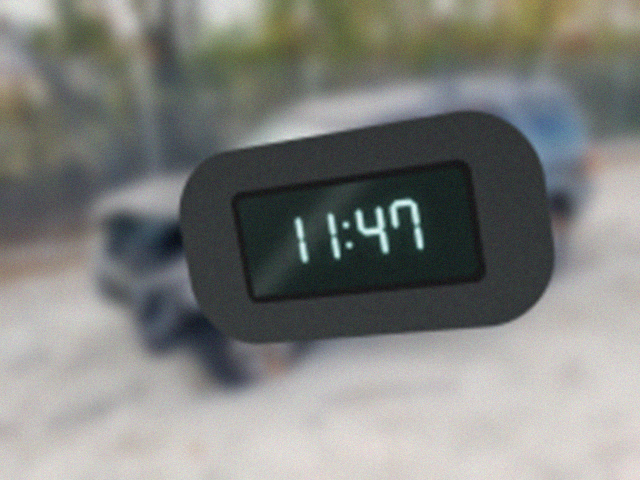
11h47
